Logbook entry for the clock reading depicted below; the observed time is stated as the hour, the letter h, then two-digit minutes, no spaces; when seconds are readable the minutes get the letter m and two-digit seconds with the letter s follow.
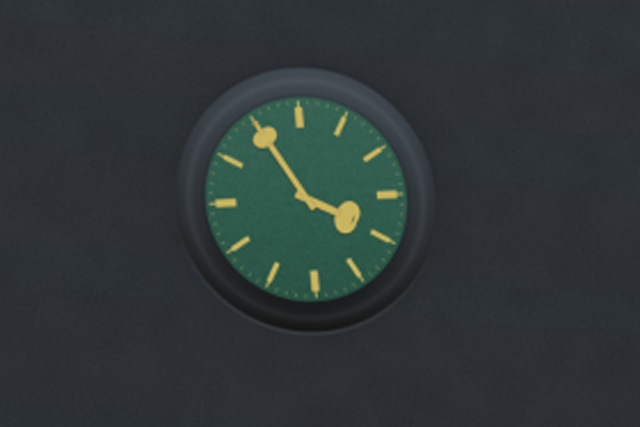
3h55
